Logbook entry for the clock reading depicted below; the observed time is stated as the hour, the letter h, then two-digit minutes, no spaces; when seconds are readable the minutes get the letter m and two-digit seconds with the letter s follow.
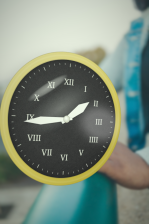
1h44
